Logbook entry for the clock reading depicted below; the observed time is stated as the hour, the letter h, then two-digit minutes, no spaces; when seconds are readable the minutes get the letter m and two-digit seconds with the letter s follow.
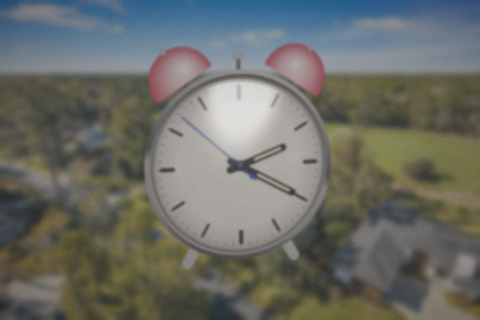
2h19m52s
